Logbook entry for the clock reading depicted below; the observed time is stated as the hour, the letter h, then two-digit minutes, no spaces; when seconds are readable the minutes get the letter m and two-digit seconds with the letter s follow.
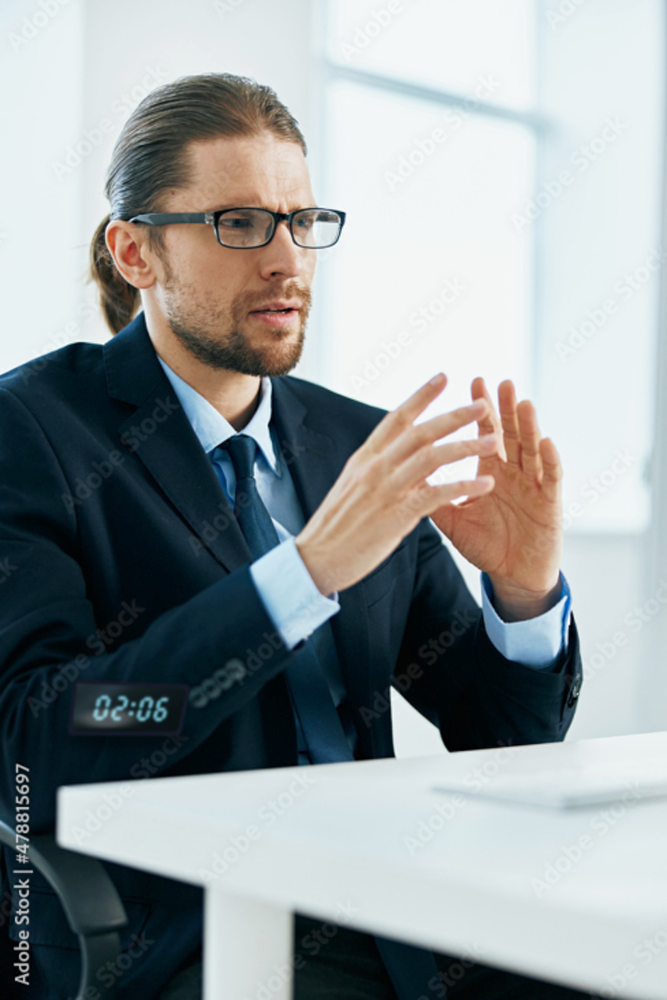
2h06
